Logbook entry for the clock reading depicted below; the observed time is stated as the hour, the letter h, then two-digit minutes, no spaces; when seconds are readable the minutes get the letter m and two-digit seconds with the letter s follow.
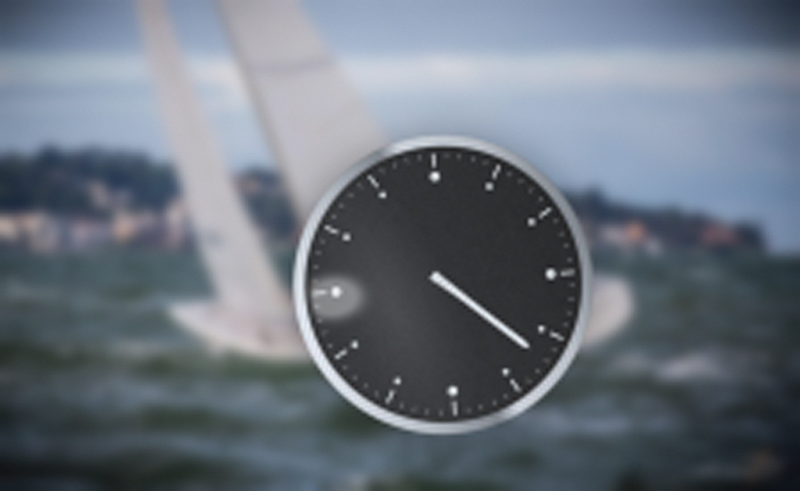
4h22
